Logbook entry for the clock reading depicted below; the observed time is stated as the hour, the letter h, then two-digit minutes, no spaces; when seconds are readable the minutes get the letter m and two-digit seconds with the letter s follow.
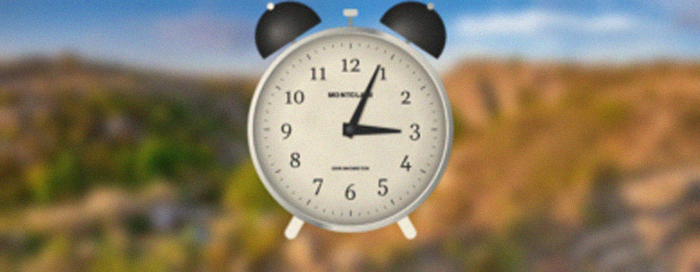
3h04
